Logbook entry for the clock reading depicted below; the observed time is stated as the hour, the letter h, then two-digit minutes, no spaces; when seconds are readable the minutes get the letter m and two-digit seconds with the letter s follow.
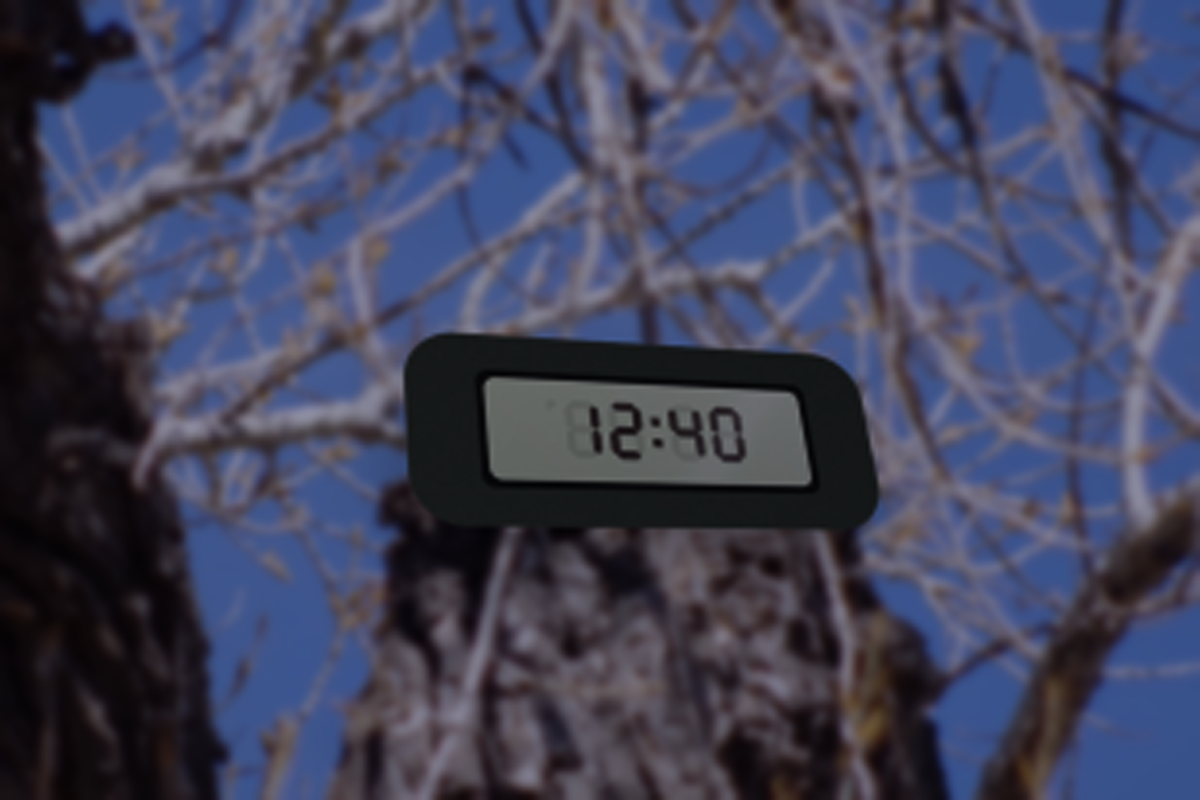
12h40
